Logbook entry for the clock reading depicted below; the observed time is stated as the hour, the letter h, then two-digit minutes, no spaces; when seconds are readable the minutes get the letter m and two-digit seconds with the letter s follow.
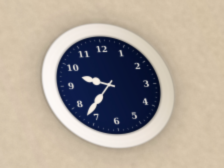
9h37
